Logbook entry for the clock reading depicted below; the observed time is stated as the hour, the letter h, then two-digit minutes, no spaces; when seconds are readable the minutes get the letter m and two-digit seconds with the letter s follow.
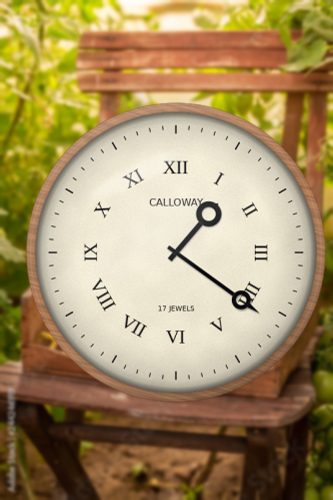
1h21
